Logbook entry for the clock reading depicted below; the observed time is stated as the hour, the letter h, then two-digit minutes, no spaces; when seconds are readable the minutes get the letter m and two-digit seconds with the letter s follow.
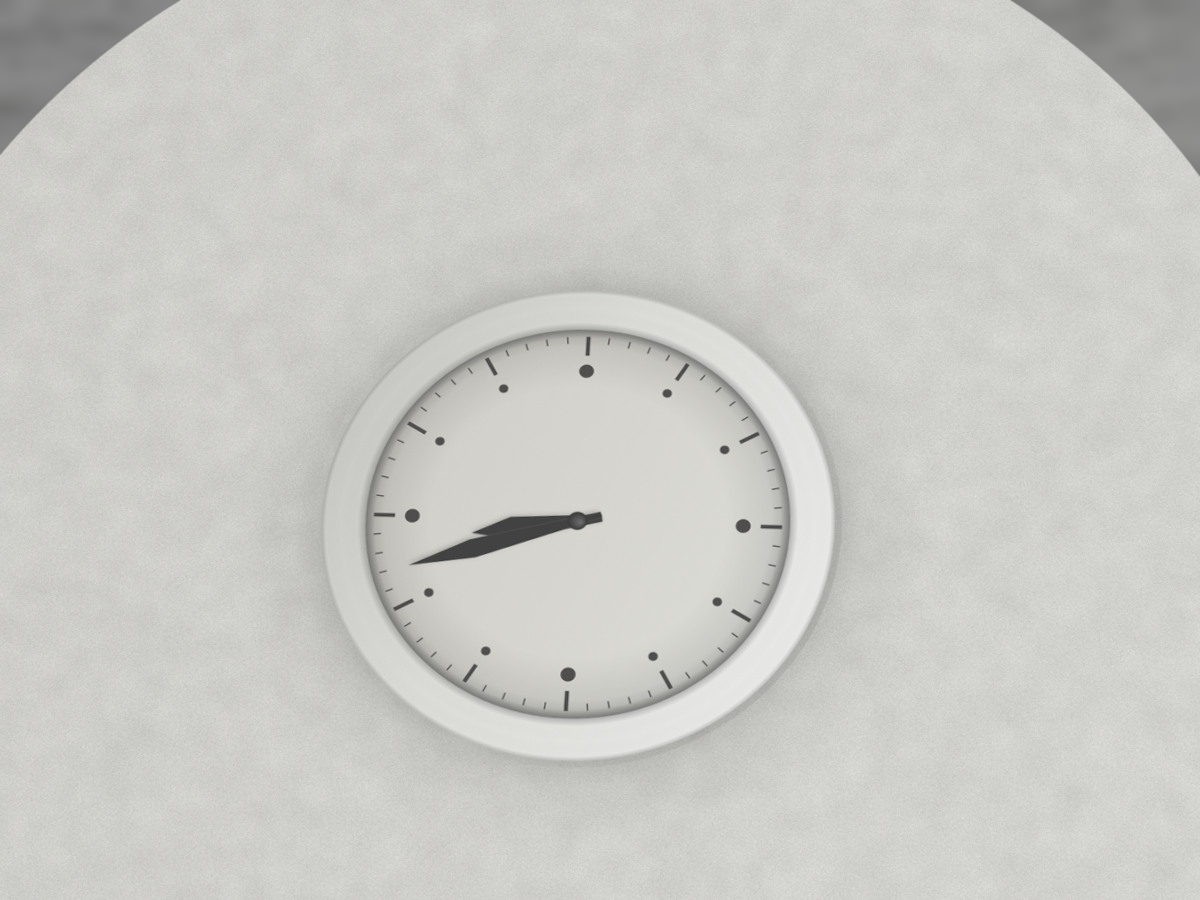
8h42
